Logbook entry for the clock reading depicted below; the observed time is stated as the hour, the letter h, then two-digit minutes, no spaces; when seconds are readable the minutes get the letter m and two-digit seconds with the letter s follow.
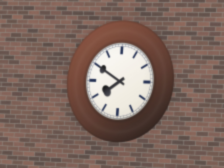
7h50
